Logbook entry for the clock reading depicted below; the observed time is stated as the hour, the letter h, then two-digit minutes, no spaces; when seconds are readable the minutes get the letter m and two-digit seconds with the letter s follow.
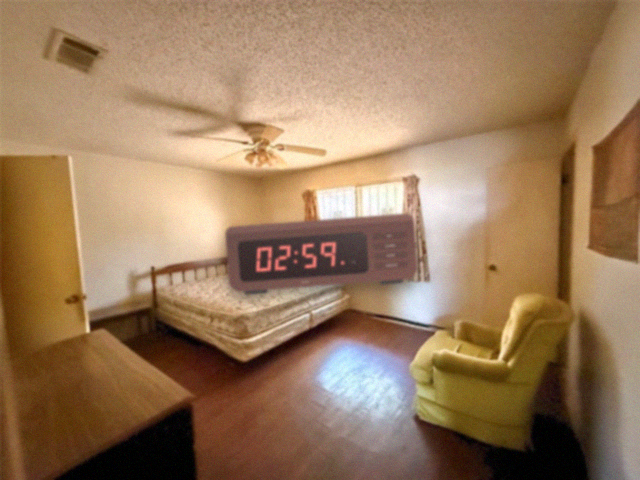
2h59
